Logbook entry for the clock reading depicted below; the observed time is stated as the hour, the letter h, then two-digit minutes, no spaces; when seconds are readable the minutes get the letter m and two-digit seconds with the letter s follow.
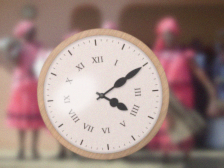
4h10
